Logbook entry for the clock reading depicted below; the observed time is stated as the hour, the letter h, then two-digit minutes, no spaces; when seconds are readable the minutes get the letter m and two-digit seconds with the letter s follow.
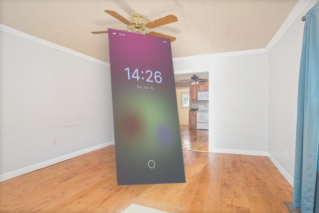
14h26
